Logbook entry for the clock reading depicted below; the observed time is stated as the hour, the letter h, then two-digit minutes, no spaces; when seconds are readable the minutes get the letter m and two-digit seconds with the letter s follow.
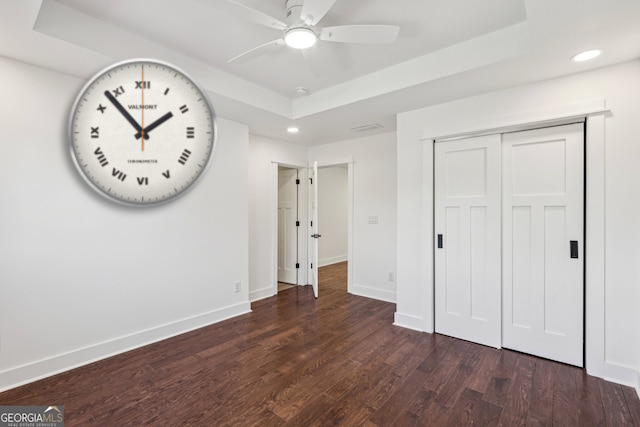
1h53m00s
